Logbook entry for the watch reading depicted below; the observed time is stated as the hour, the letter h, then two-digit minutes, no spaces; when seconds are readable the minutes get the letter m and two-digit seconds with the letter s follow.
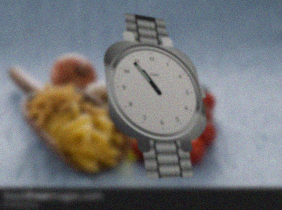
10h54
